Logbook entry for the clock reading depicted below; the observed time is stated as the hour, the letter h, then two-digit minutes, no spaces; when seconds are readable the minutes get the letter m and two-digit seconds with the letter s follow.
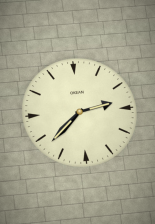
2h38
